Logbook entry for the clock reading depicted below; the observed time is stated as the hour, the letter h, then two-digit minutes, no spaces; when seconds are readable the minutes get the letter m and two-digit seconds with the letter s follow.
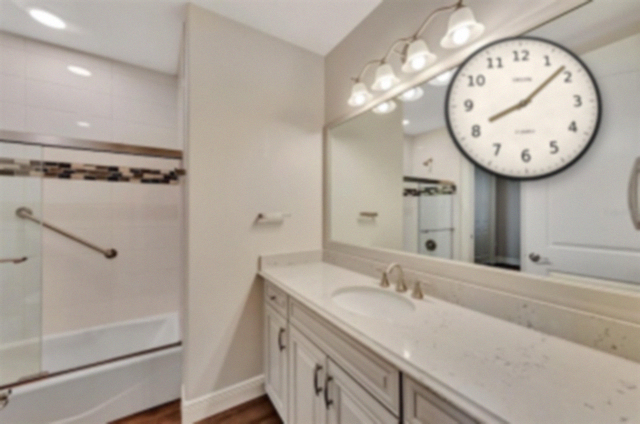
8h08
